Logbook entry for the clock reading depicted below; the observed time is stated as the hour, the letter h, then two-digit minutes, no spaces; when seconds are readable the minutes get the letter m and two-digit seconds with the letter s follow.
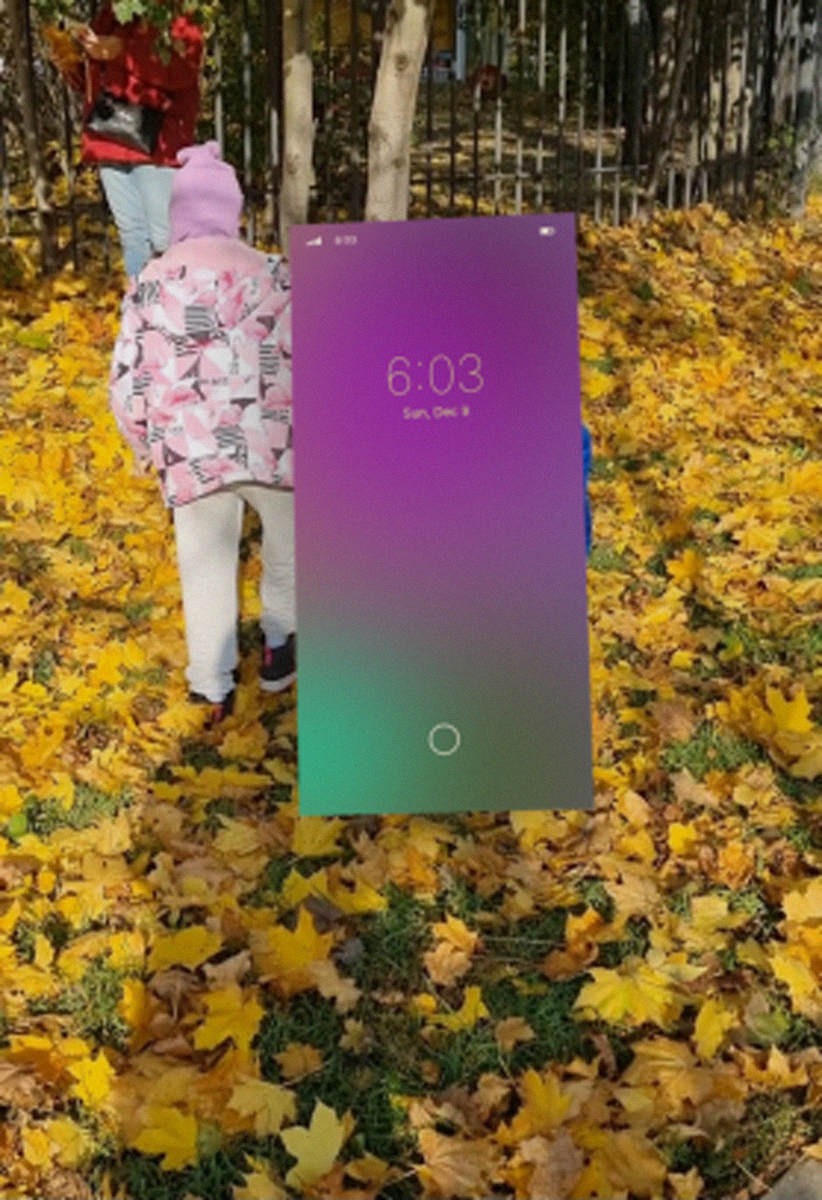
6h03
